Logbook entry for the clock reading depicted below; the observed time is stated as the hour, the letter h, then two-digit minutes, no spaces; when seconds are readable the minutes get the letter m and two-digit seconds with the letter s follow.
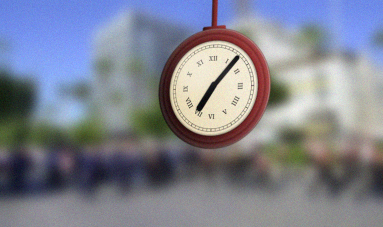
7h07
